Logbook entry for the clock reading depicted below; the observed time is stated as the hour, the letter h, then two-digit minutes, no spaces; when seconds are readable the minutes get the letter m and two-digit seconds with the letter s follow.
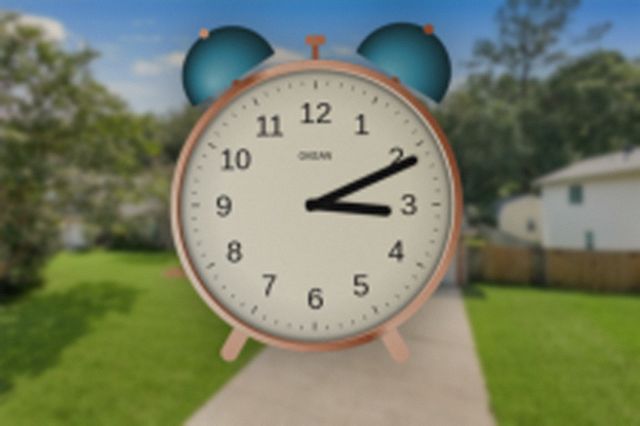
3h11
